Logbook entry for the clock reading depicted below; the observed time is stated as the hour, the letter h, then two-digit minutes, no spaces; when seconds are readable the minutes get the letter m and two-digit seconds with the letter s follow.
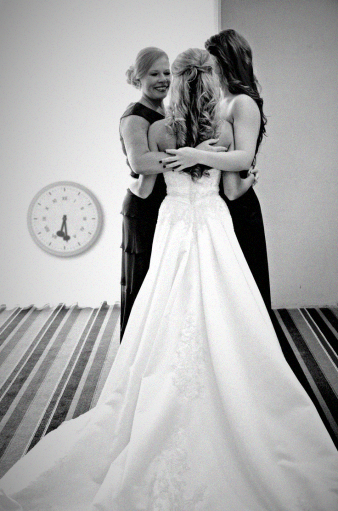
6h29
